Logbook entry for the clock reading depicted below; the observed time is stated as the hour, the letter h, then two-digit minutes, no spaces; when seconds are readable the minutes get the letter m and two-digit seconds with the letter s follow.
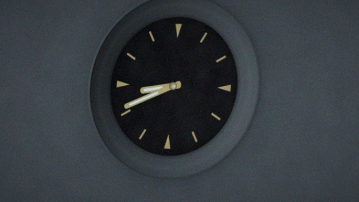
8h41
